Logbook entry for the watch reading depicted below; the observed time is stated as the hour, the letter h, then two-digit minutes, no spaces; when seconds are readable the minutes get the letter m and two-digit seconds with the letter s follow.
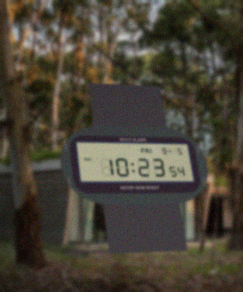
10h23
